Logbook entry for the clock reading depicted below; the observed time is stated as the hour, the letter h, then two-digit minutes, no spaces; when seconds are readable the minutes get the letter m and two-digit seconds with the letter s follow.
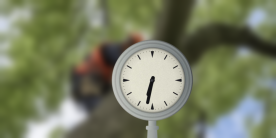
6h32
